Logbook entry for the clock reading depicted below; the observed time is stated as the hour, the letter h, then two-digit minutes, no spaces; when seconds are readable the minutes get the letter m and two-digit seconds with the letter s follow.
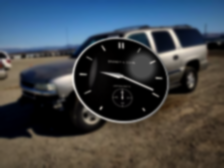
9h19
